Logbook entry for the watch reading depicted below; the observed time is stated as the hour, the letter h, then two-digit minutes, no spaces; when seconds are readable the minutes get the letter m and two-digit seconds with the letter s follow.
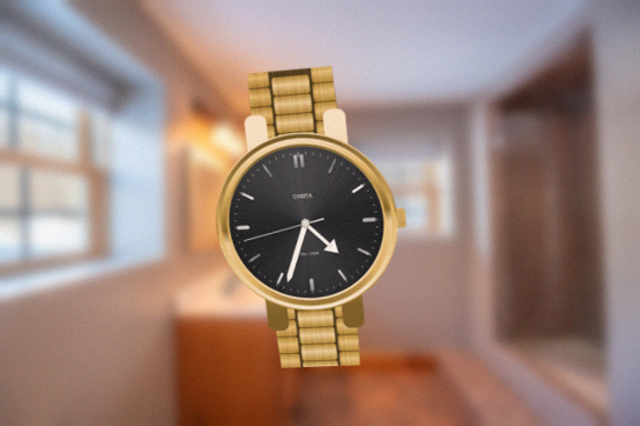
4h33m43s
